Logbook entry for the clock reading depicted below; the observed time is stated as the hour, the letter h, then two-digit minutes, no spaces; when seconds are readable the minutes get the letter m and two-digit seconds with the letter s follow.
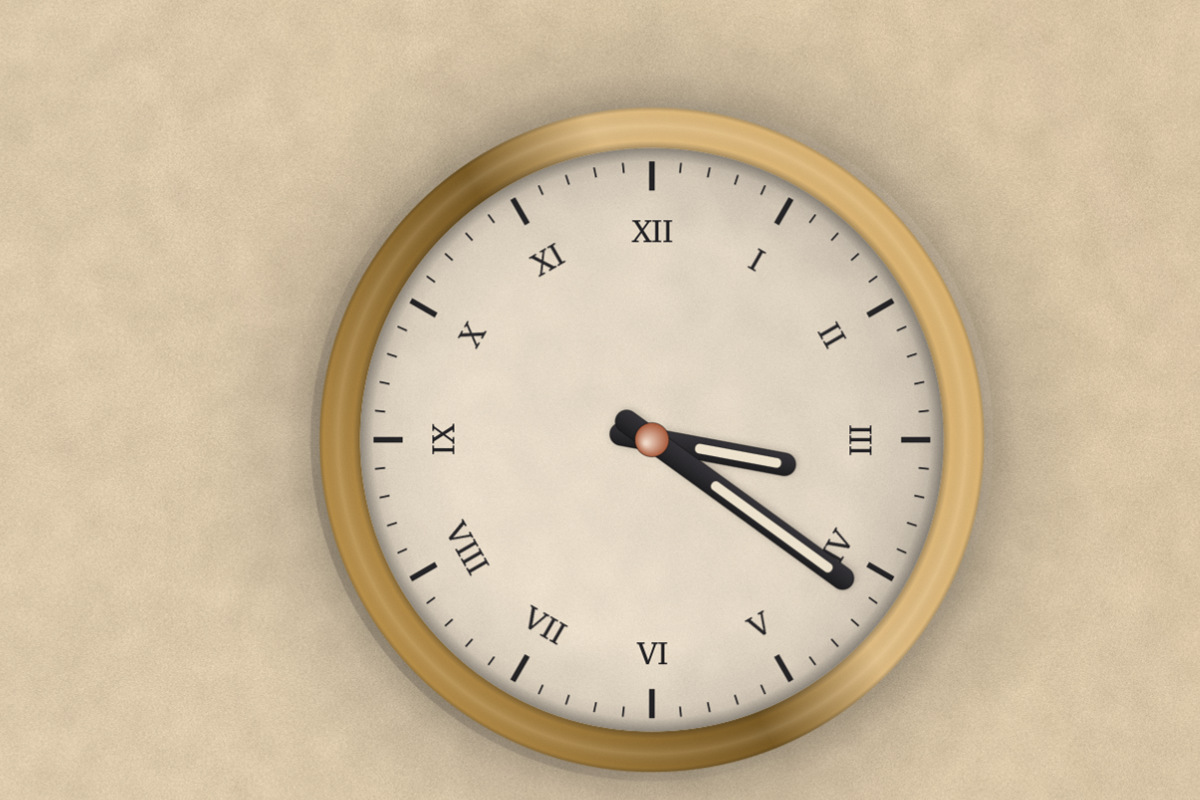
3h21
